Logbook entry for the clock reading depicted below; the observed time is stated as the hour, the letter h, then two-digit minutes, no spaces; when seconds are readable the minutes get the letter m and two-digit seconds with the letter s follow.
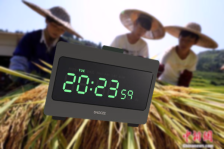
20h23m59s
